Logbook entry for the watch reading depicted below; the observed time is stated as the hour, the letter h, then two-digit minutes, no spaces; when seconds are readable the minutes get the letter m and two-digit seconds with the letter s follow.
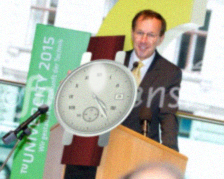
4h24
